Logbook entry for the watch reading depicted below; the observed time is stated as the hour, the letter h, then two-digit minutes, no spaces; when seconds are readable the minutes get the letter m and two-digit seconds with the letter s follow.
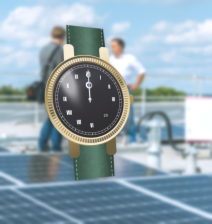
12h00
